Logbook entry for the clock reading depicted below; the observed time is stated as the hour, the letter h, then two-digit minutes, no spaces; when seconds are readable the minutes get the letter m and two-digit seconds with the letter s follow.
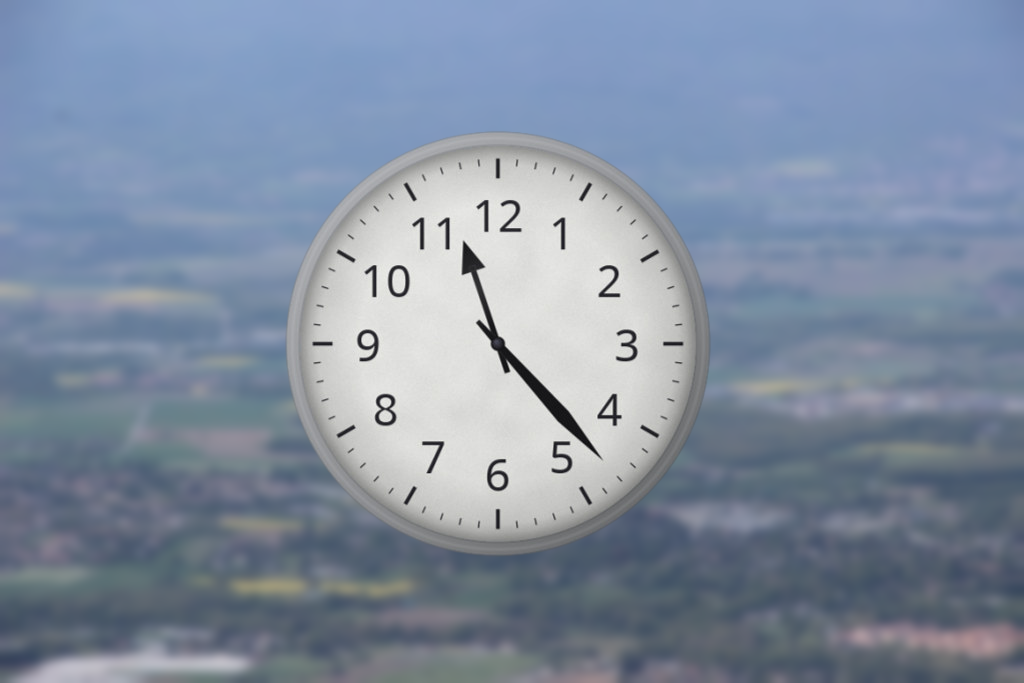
11h23
